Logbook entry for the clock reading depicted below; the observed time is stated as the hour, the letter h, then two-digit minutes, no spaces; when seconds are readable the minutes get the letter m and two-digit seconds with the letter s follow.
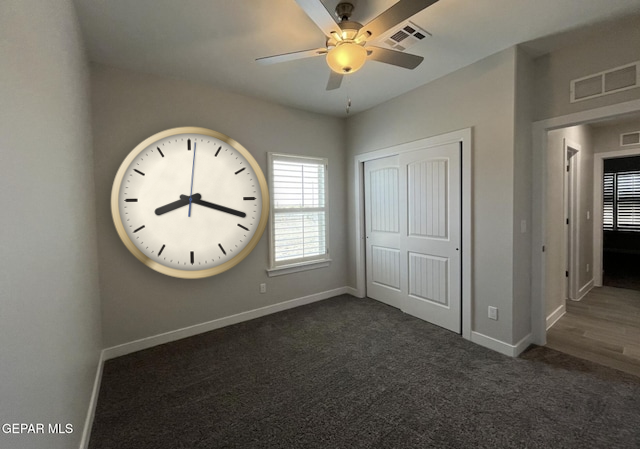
8h18m01s
